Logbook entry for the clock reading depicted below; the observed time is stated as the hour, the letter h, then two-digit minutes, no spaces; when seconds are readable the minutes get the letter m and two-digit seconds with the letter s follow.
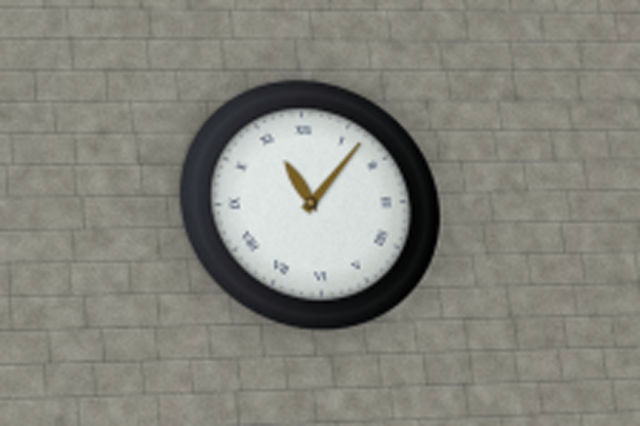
11h07
